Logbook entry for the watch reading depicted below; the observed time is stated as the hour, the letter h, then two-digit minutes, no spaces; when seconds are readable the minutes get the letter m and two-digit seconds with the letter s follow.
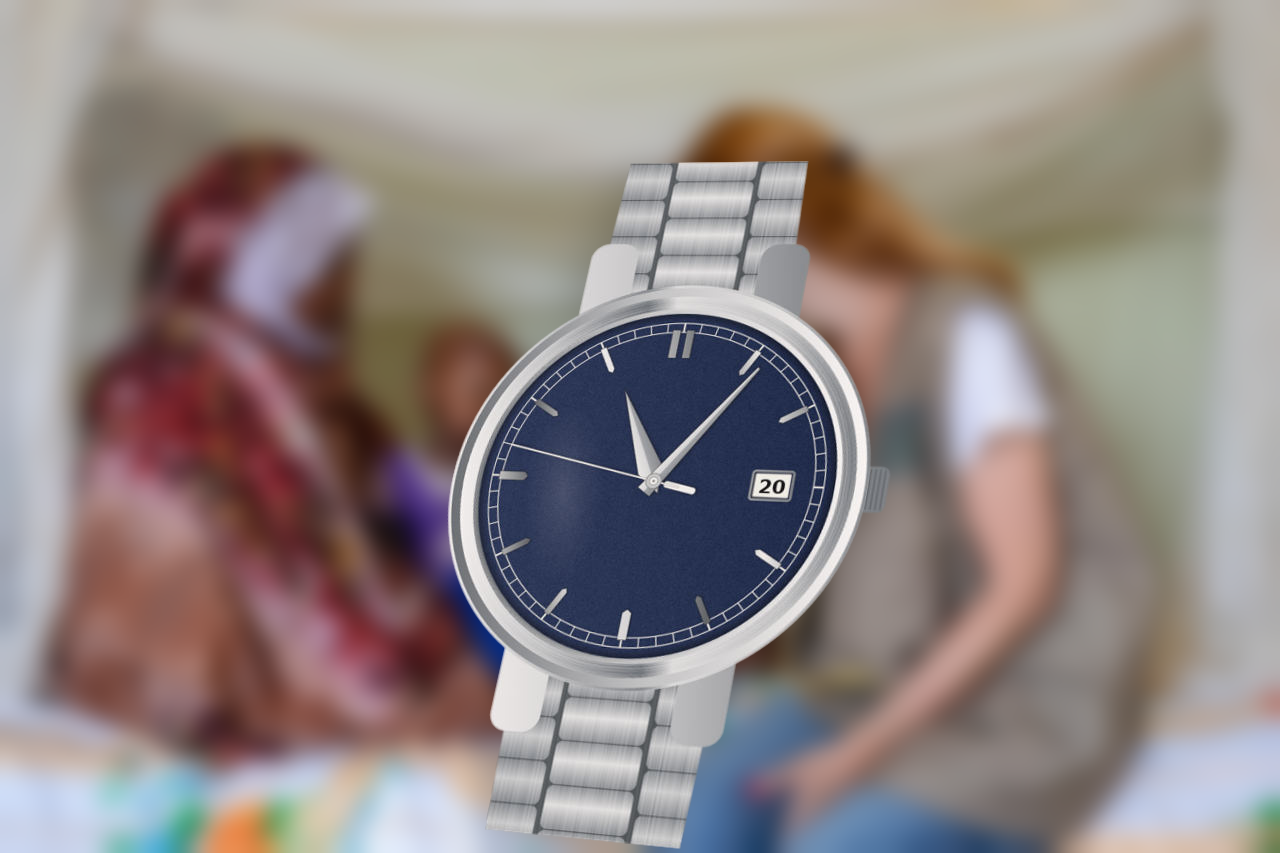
11h05m47s
